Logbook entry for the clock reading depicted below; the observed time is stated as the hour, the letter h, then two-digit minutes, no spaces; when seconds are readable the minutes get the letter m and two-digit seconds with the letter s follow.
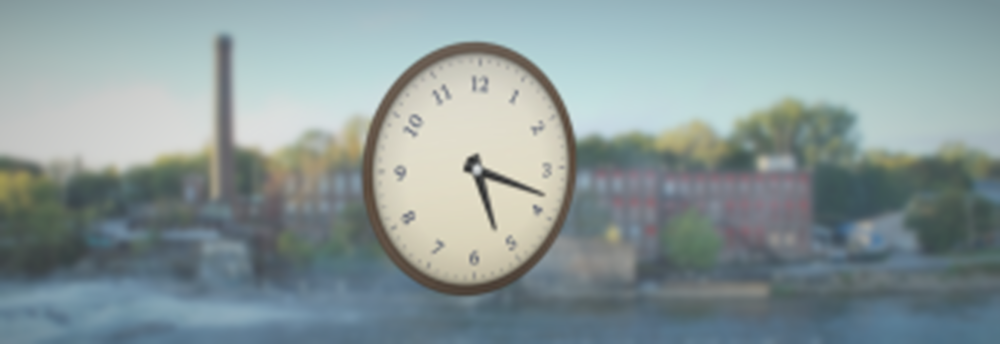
5h18
